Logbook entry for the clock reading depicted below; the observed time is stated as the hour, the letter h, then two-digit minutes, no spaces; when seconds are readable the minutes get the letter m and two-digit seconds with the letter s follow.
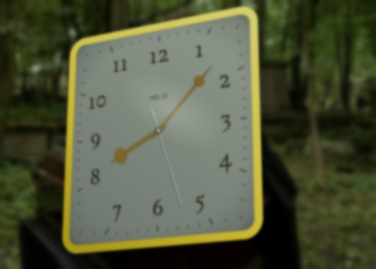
8h07m27s
